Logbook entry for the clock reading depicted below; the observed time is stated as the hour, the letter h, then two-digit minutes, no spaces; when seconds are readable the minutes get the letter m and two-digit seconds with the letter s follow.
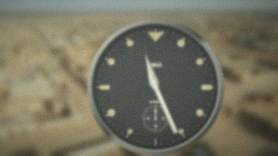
11h26
